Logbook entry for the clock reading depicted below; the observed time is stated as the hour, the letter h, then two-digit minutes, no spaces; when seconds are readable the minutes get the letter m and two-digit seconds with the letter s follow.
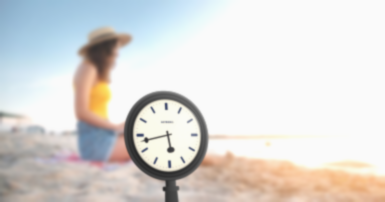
5h43
